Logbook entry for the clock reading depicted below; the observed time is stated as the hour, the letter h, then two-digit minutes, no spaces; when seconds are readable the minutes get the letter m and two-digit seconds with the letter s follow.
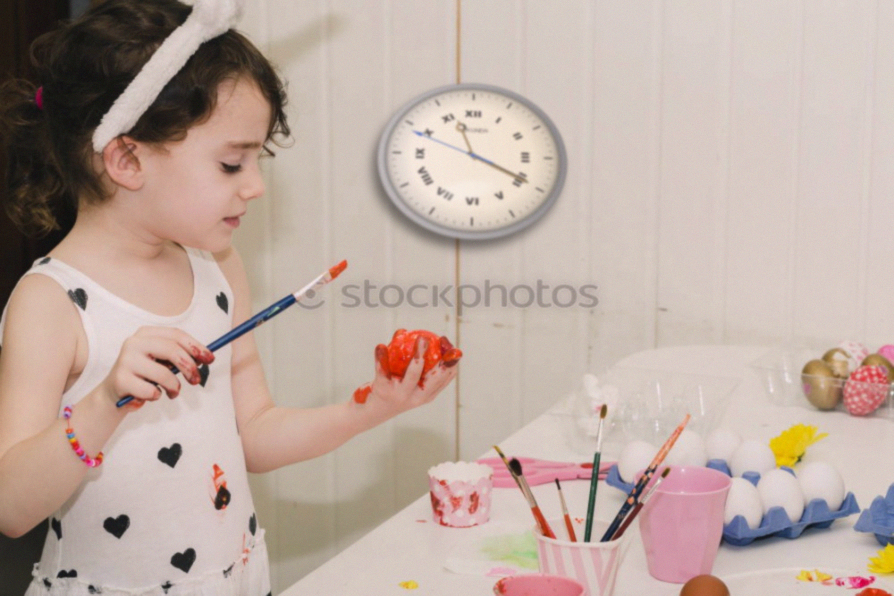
11h19m49s
